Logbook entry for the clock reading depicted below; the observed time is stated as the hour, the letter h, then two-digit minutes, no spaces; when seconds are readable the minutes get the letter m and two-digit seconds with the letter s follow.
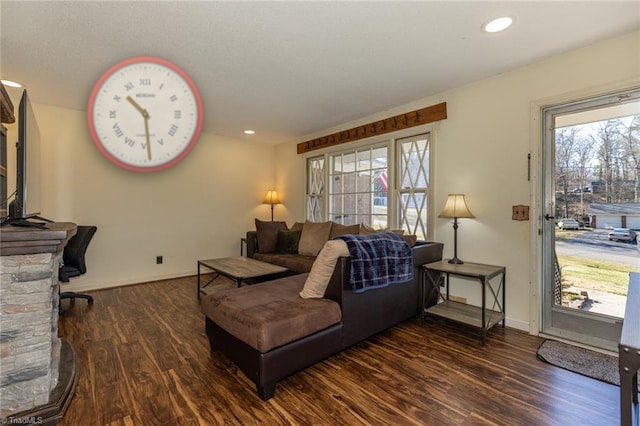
10h29
